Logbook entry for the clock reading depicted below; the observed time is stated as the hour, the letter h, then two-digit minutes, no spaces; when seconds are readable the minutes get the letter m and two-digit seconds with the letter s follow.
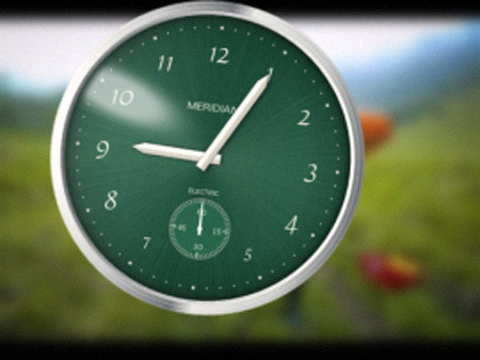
9h05
